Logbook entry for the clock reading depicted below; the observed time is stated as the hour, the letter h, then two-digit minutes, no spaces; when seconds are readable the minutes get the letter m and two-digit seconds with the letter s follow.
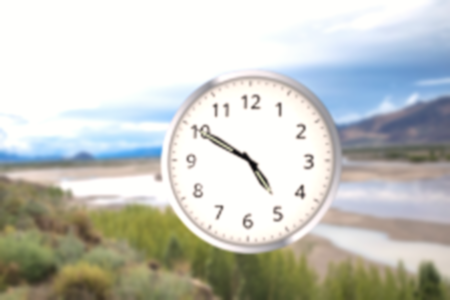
4h50
